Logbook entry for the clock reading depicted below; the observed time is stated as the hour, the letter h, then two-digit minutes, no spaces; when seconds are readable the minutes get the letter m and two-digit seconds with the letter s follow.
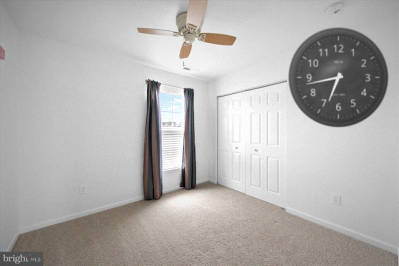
6h43
